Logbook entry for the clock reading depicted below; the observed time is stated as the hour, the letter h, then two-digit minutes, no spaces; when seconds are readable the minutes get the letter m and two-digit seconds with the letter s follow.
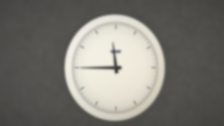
11h45
